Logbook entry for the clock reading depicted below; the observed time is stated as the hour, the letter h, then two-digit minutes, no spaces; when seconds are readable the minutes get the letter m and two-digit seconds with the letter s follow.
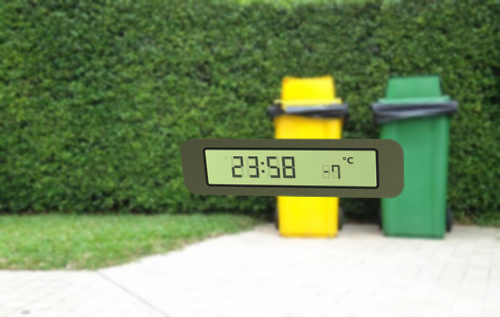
23h58
